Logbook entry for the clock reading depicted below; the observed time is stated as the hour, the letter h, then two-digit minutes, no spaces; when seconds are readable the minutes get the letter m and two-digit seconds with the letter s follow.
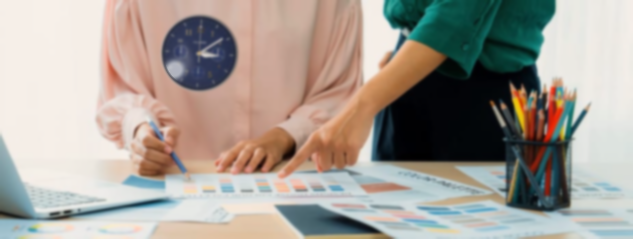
3h09
